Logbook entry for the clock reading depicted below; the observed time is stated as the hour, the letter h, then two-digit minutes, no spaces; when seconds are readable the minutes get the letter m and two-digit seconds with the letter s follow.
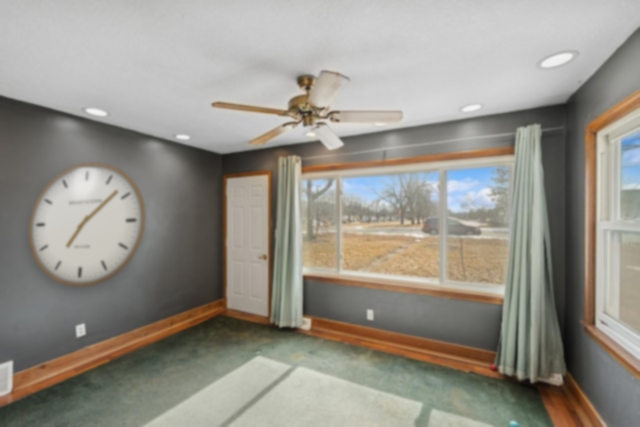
7h08
